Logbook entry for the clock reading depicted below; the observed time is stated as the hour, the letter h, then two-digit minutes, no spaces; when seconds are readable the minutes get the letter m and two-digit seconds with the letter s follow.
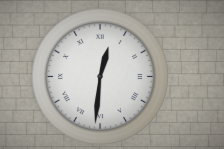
12h31
